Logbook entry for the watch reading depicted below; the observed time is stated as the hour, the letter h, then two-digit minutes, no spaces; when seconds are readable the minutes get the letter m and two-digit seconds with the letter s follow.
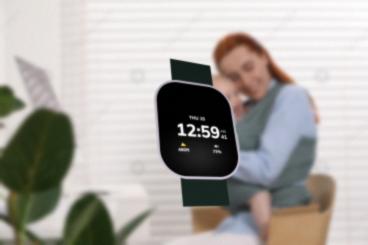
12h59
